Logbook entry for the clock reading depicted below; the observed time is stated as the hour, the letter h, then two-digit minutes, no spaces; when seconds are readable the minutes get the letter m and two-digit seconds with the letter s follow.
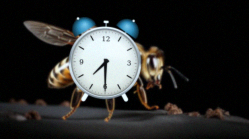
7h30
